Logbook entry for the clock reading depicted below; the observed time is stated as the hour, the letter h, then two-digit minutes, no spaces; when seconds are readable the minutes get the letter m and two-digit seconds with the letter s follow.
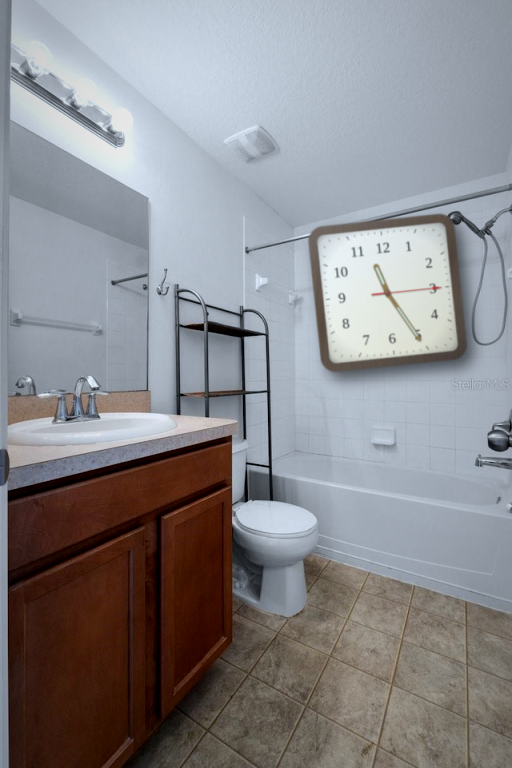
11h25m15s
